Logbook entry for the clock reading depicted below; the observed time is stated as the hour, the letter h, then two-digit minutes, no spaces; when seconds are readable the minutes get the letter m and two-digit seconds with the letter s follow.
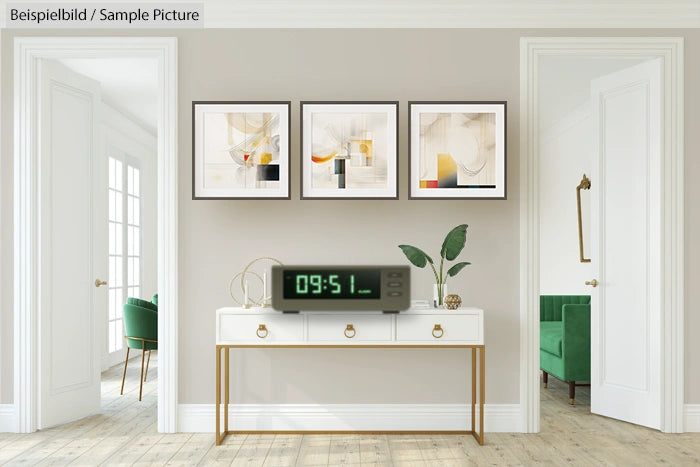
9h51
